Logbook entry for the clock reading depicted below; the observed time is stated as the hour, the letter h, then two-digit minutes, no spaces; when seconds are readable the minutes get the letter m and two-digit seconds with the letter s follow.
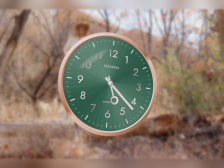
5h22
